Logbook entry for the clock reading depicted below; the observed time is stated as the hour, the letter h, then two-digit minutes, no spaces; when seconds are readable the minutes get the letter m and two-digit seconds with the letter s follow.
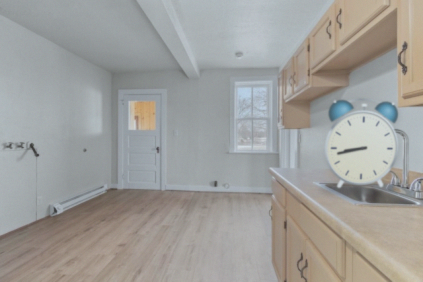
8h43
